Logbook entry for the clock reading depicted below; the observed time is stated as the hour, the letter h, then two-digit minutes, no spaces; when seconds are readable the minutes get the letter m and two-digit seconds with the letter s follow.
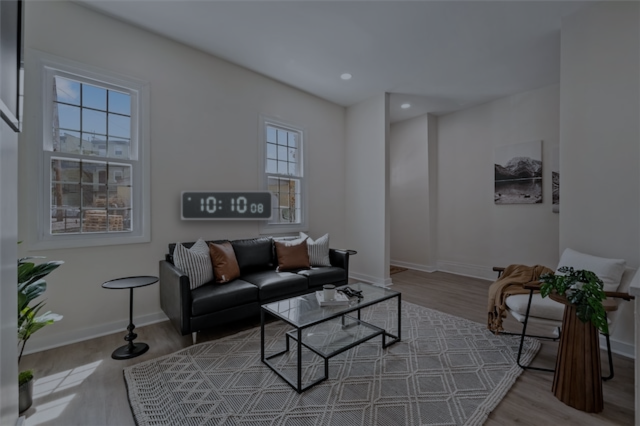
10h10
